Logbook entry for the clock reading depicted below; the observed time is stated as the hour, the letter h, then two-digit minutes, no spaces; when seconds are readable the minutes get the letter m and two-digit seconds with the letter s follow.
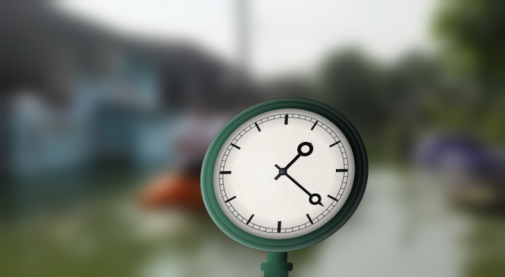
1h22
